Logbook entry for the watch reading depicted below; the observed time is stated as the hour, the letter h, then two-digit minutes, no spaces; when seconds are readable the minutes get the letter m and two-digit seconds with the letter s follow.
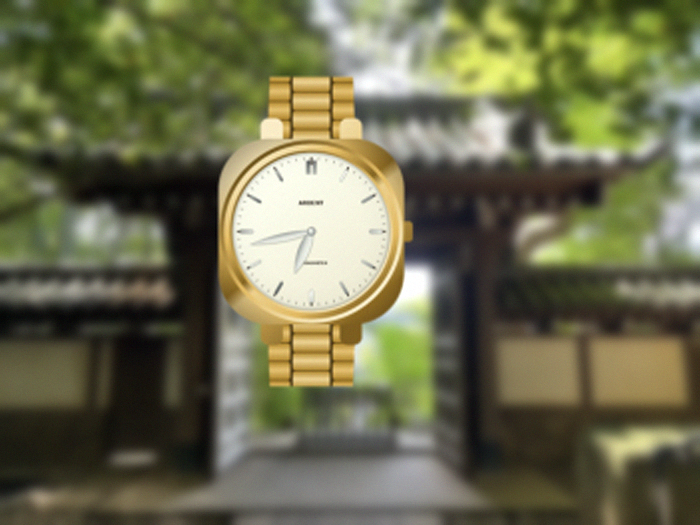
6h43
